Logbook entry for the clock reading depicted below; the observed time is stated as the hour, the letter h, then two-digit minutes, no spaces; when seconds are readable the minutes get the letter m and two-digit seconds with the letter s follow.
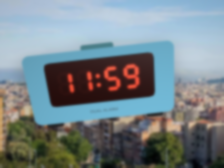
11h59
